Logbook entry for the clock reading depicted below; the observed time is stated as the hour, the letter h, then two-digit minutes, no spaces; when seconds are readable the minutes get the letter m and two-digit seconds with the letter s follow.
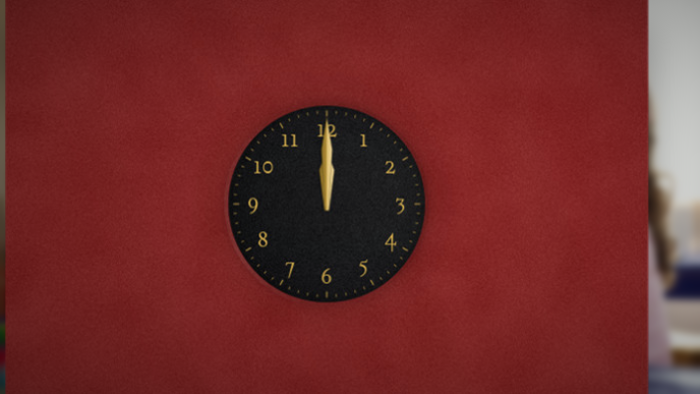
12h00
